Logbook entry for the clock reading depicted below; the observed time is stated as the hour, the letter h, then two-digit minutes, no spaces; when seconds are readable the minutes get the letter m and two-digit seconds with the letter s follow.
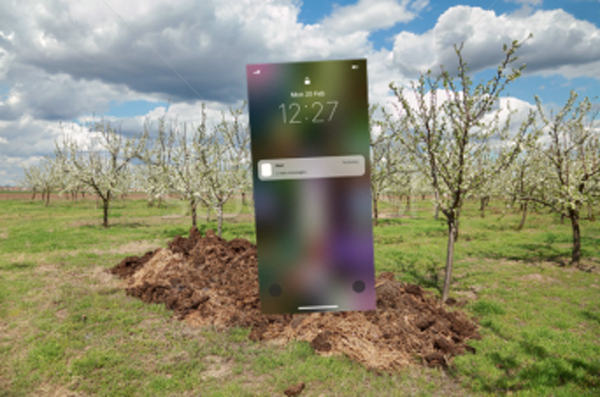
12h27
